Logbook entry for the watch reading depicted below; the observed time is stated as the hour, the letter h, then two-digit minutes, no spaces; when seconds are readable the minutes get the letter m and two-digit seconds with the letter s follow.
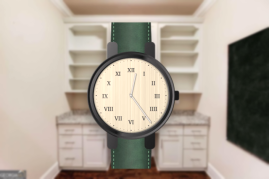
12h24
